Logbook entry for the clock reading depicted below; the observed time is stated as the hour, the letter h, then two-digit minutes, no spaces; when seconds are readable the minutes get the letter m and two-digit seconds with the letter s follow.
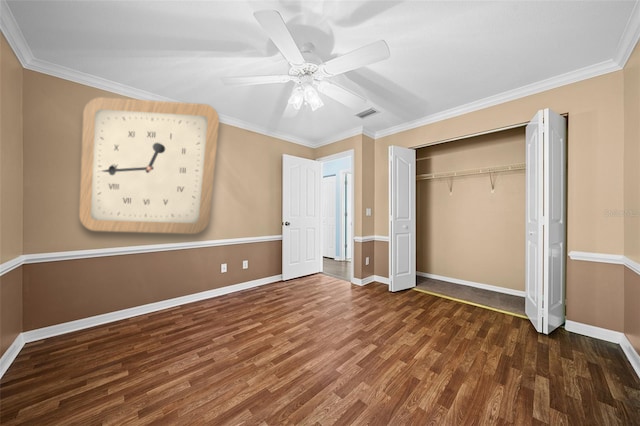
12h44
